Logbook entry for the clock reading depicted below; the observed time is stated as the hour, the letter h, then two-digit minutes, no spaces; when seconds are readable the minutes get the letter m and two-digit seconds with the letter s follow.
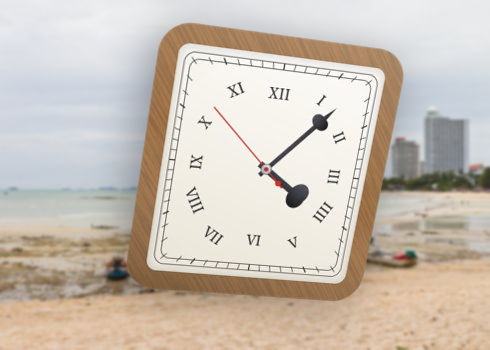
4h06m52s
